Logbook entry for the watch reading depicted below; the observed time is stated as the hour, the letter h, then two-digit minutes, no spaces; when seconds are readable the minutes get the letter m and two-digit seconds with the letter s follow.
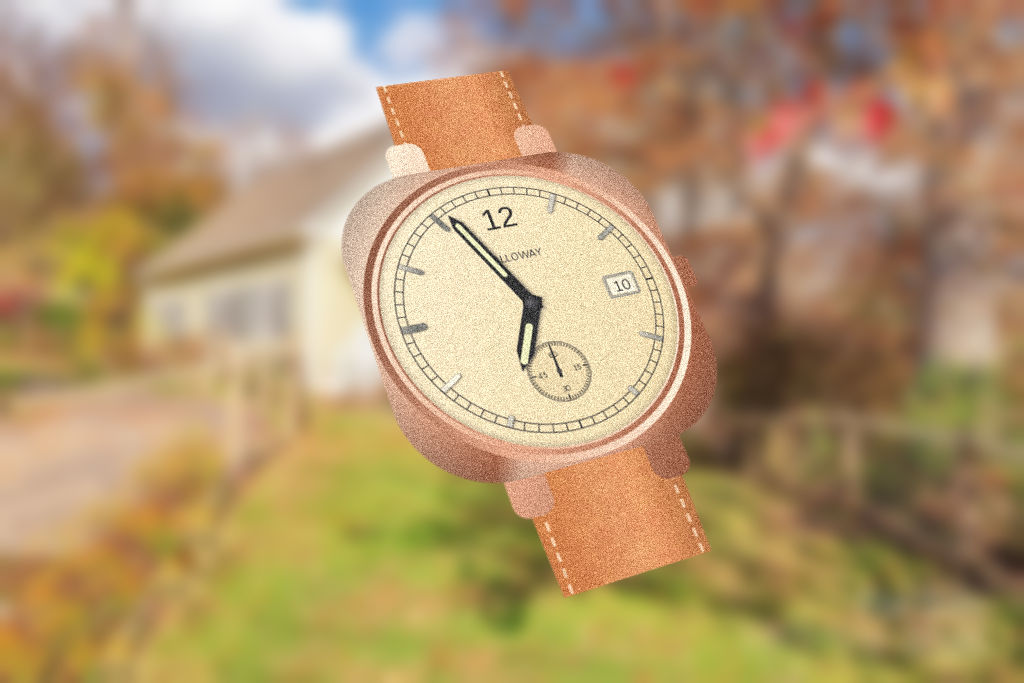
6h56
